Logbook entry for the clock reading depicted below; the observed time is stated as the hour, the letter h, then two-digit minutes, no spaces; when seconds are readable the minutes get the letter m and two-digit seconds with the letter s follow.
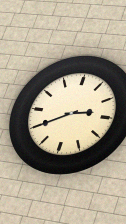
2h40
